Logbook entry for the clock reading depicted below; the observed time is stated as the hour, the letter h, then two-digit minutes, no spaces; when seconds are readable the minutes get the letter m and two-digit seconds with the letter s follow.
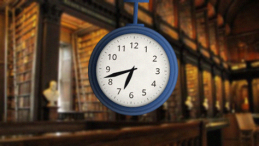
6h42
